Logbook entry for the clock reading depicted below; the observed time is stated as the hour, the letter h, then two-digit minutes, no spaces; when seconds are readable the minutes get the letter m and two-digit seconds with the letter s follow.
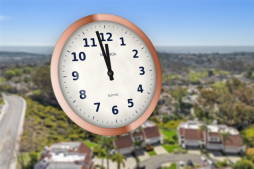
11h58
